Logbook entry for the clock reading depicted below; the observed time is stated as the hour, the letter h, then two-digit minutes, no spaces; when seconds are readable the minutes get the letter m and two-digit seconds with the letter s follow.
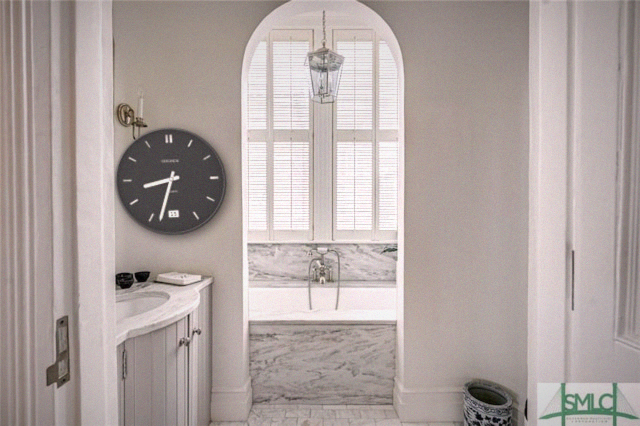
8h33
